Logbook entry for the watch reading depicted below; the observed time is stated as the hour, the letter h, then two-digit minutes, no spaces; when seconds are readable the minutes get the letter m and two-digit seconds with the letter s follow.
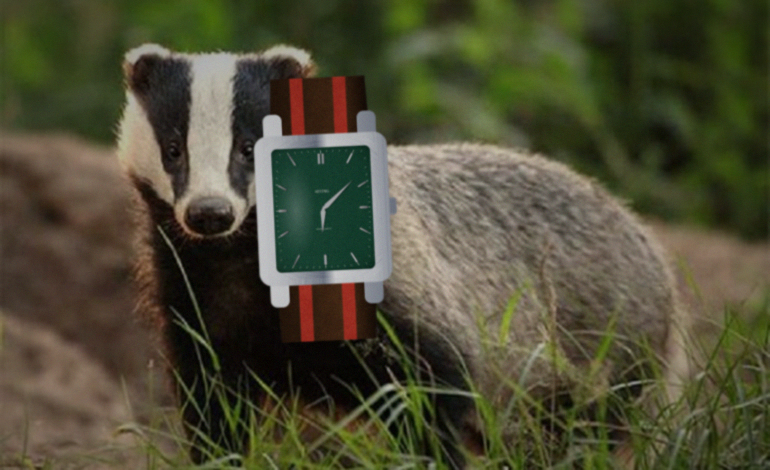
6h08
